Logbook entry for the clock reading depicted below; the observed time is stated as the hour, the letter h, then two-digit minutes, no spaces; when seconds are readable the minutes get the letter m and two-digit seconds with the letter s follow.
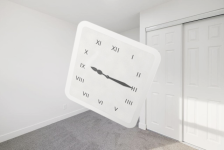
9h15
